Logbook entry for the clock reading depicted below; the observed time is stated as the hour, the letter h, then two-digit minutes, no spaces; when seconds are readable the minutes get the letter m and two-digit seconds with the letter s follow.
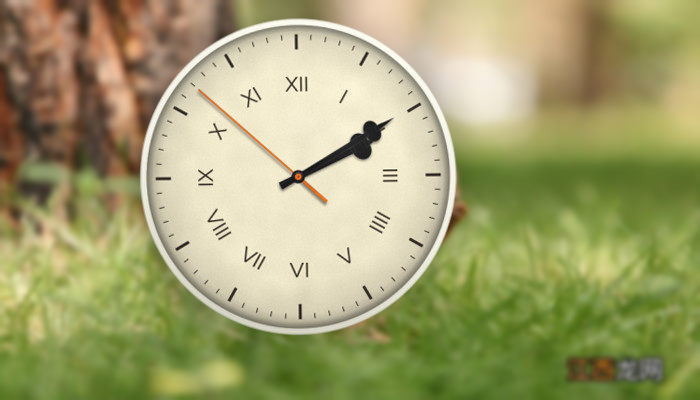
2h09m52s
